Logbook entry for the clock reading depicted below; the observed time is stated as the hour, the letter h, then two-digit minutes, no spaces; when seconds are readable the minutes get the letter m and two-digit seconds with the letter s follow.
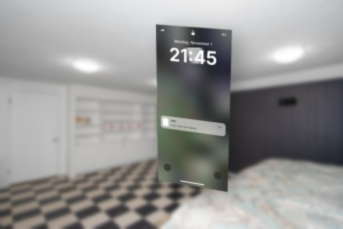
21h45
